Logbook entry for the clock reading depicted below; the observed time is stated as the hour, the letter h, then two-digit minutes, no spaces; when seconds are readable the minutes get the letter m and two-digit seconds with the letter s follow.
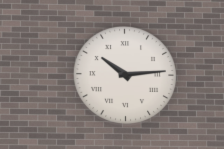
10h14
